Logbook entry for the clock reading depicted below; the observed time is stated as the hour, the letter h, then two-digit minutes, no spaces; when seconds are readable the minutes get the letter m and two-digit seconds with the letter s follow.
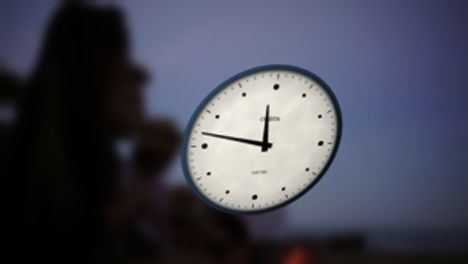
11h47
